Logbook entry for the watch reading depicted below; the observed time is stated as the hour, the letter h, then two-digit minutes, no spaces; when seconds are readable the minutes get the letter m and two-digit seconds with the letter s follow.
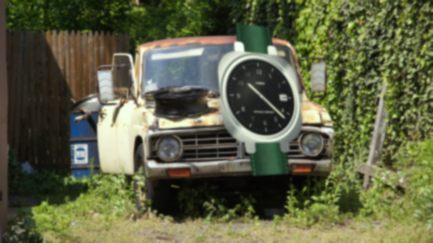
10h22
